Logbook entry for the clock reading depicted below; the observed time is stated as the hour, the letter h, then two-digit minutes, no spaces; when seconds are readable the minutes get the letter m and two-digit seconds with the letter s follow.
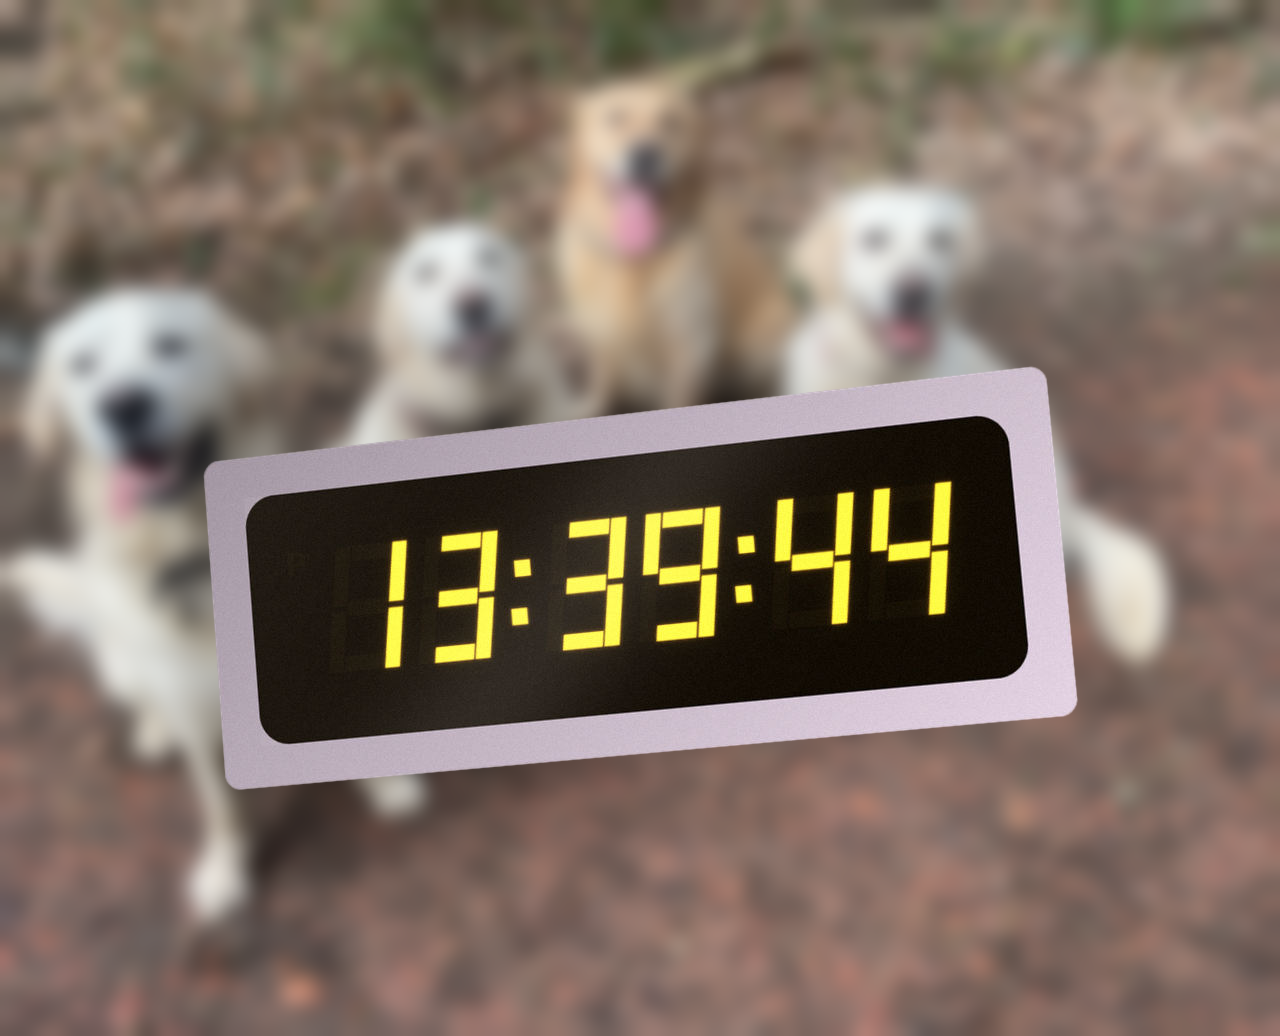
13h39m44s
